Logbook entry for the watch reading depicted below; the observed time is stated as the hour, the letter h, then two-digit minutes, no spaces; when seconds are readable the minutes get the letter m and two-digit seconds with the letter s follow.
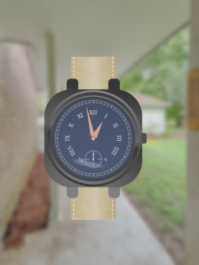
12h58
